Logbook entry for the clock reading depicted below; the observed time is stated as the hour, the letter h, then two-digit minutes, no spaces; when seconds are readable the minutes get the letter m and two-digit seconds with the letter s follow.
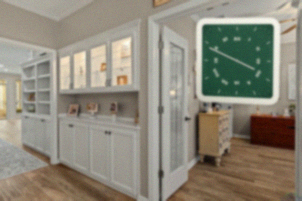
3h49
